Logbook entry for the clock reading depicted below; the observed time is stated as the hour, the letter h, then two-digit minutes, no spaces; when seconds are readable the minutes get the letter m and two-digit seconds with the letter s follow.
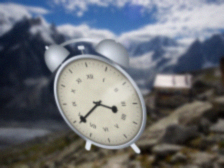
3h39
